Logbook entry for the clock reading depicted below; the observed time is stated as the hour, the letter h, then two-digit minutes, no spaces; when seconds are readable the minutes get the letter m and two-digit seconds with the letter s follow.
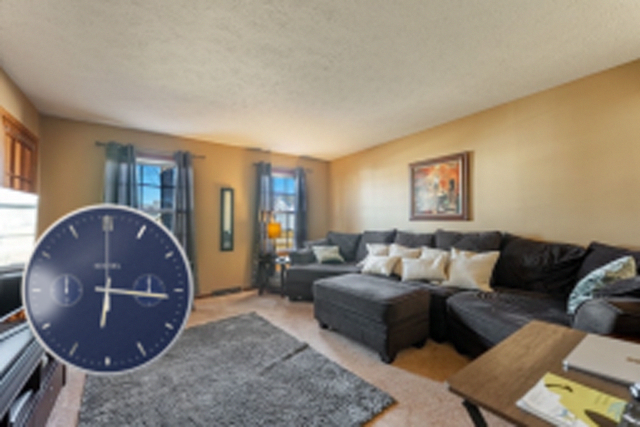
6h16
